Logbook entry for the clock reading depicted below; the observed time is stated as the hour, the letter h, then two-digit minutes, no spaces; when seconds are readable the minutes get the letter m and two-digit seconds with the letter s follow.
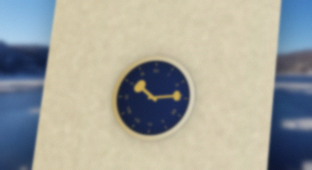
10h14
